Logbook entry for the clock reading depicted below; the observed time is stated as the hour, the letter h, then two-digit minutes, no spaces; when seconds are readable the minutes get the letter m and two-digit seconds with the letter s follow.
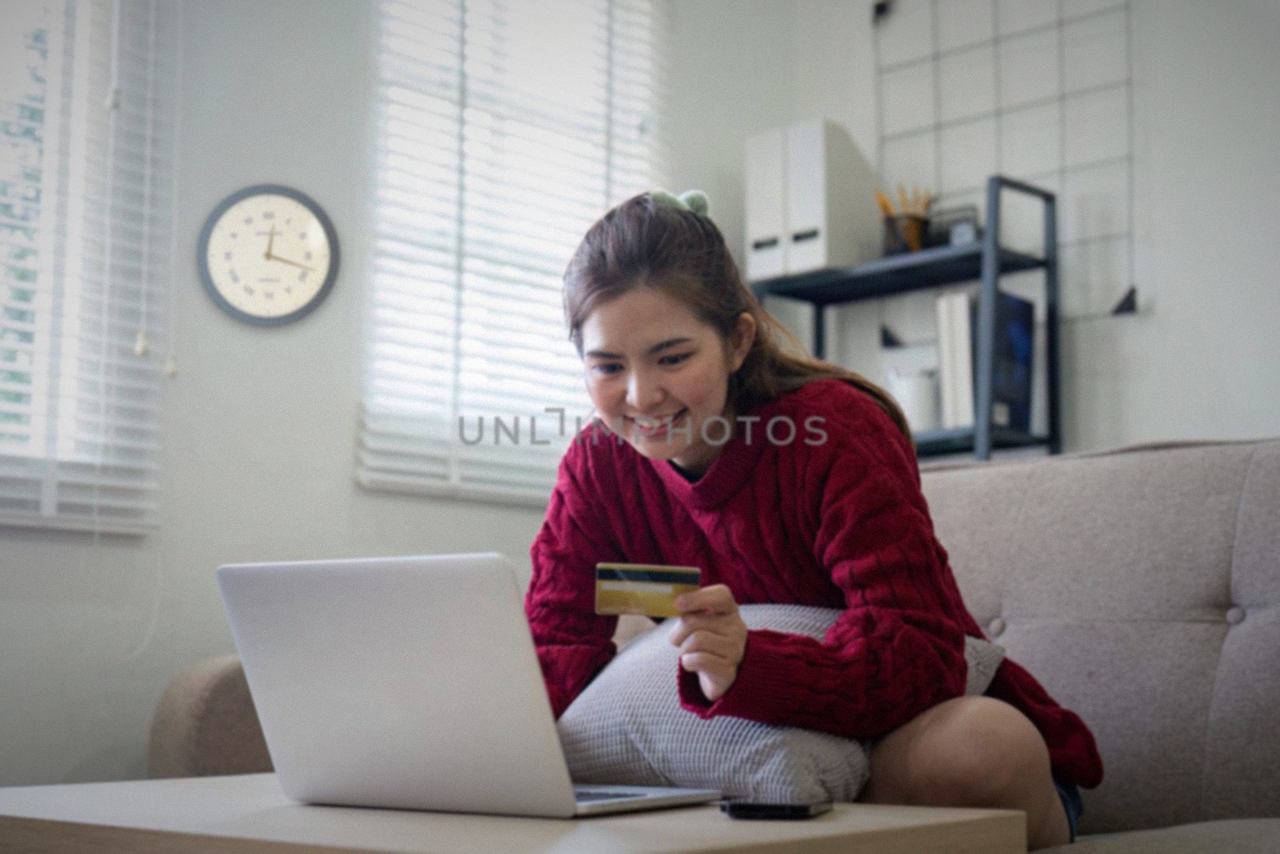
12h18
